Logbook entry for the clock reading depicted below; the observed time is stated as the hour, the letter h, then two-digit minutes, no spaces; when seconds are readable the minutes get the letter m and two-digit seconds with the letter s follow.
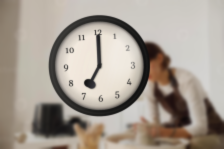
7h00
